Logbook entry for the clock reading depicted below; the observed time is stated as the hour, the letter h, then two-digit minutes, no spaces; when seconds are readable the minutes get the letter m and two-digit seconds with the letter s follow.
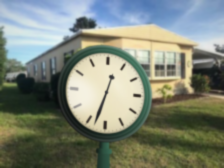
12h33
